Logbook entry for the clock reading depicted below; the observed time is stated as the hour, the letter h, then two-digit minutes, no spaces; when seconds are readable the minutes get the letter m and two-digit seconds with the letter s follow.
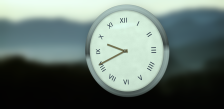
9h41
